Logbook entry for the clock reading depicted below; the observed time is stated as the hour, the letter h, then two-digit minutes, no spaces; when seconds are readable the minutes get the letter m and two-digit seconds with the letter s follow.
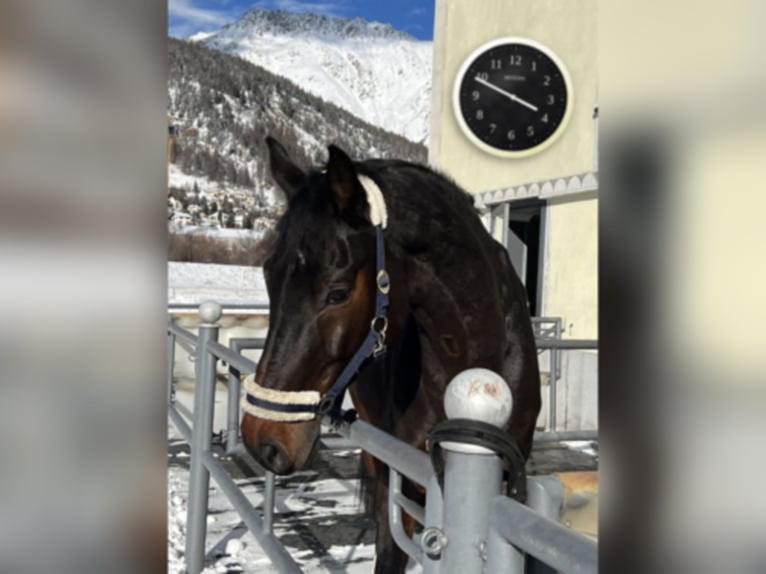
3h49
